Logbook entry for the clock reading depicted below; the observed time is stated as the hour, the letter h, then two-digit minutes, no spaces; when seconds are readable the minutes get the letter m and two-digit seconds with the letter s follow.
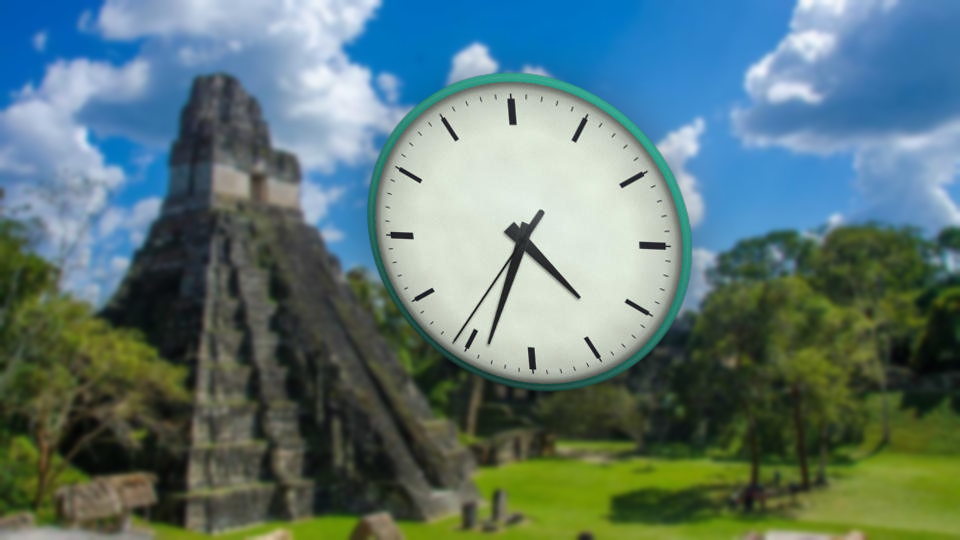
4h33m36s
